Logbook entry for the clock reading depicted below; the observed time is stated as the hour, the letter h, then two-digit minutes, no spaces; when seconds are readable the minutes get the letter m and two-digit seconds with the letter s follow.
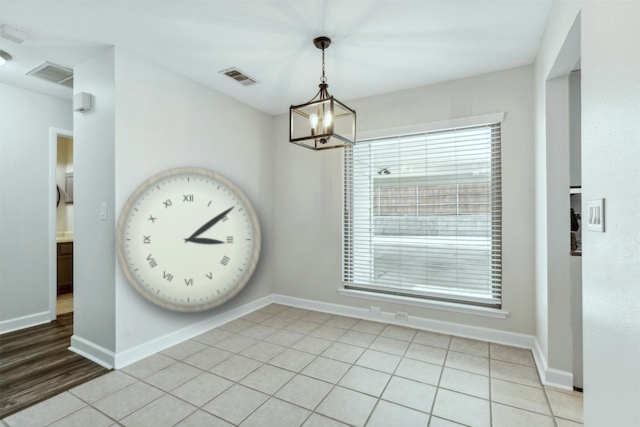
3h09
